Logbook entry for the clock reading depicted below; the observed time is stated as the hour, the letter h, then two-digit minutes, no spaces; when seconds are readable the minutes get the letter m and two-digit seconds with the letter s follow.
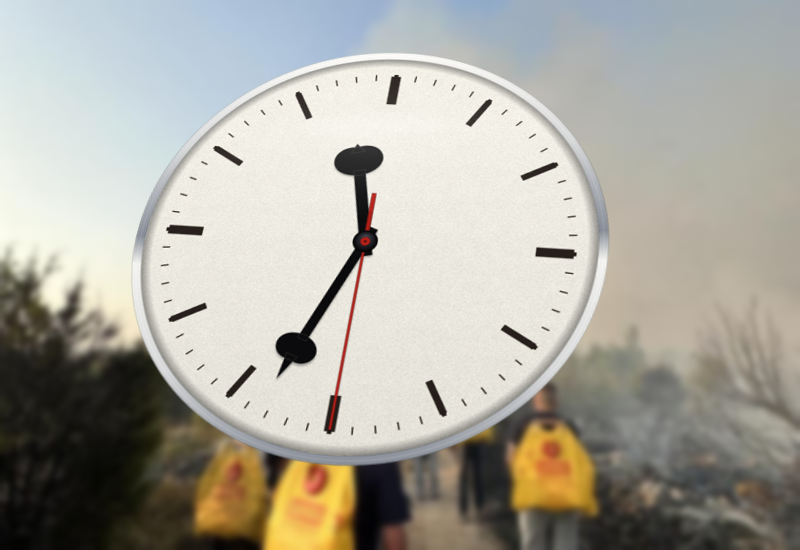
11h33m30s
